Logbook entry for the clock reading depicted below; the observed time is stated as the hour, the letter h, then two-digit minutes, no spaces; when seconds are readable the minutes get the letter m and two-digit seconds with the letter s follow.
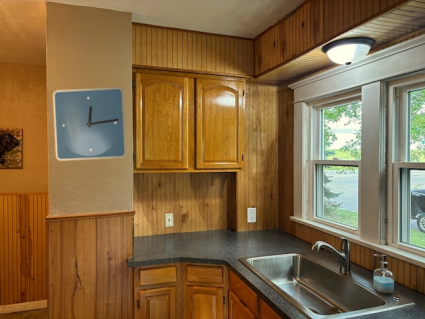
12h14
